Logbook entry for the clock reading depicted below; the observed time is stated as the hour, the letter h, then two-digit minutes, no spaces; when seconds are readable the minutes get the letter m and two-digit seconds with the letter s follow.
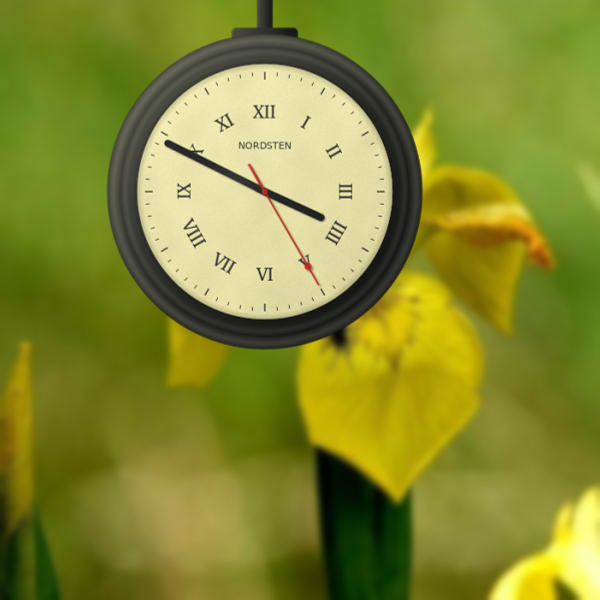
3h49m25s
